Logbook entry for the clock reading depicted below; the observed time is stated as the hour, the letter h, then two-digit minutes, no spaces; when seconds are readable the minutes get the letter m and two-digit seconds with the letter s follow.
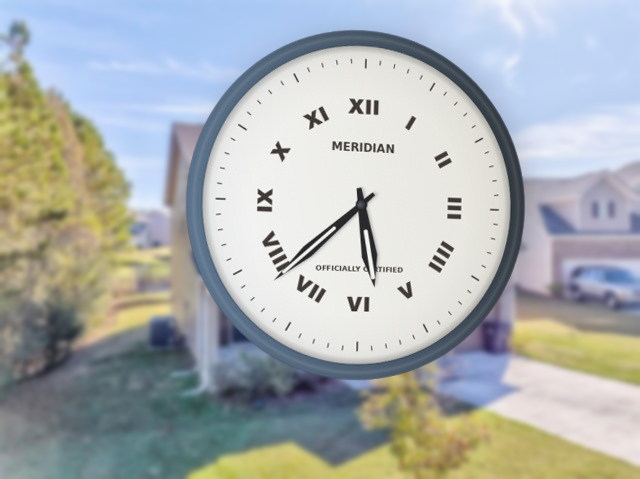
5h38
